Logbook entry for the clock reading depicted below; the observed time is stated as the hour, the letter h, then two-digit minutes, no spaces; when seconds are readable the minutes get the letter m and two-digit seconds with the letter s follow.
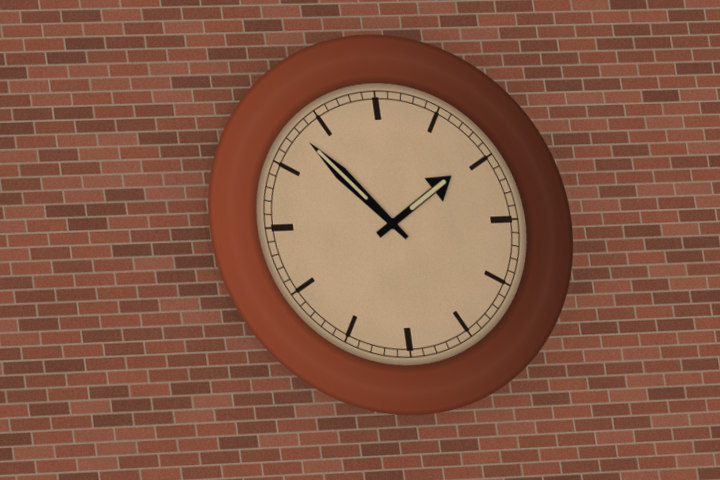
1h53
